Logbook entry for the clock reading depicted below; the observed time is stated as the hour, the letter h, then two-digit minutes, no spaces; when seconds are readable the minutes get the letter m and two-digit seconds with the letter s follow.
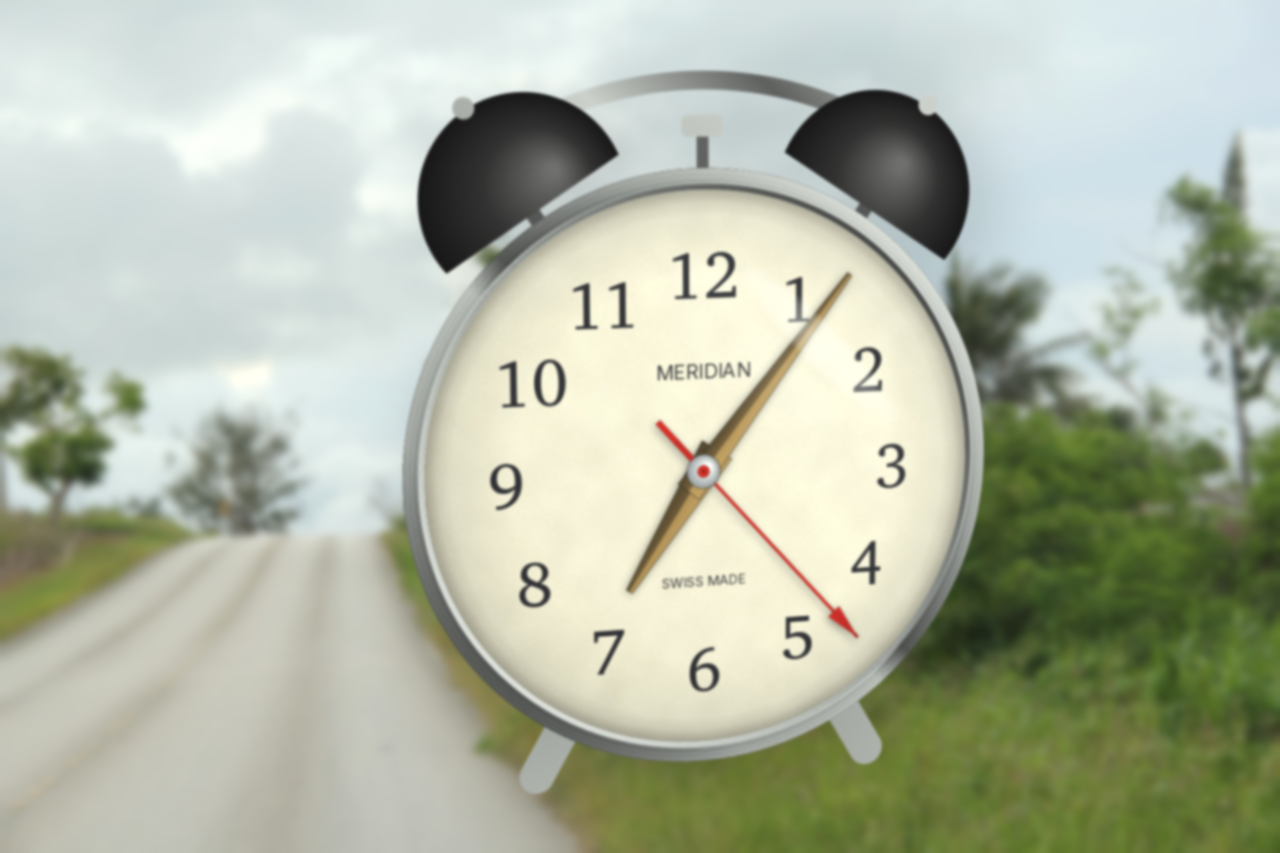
7h06m23s
